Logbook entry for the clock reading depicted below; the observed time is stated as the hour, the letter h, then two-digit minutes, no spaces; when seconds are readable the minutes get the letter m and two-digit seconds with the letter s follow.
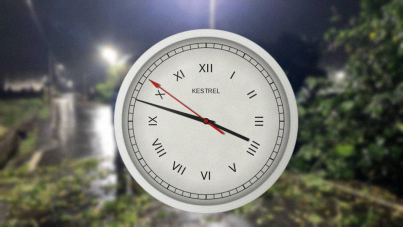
3h47m51s
